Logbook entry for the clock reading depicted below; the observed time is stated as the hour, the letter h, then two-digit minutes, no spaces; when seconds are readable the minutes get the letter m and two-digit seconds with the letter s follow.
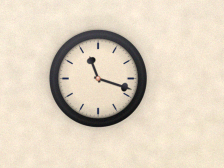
11h18
